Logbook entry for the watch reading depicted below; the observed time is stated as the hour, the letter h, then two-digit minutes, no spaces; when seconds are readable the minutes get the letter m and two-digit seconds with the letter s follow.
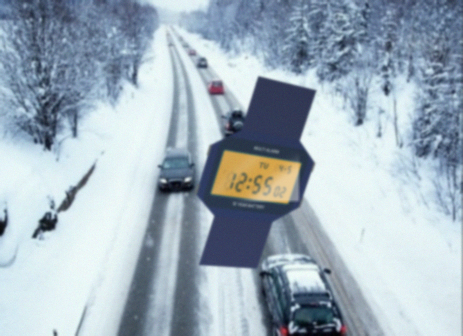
12h55
